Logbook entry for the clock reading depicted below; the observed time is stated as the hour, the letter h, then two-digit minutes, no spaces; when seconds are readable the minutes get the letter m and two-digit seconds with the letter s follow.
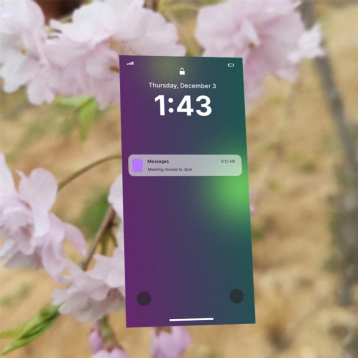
1h43
